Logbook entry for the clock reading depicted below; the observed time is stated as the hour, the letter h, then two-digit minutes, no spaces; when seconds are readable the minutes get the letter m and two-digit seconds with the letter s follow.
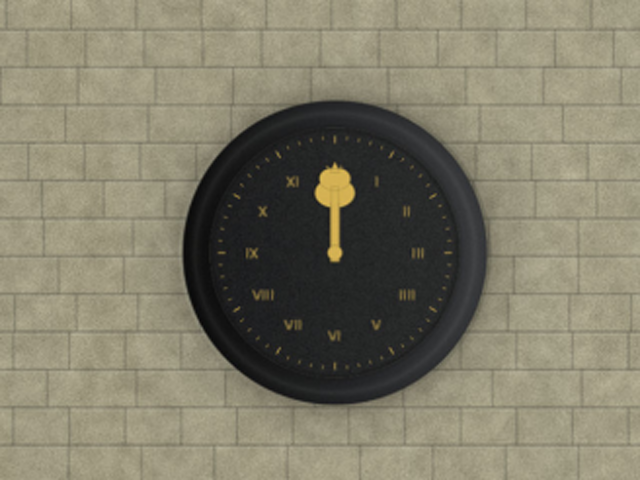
12h00
